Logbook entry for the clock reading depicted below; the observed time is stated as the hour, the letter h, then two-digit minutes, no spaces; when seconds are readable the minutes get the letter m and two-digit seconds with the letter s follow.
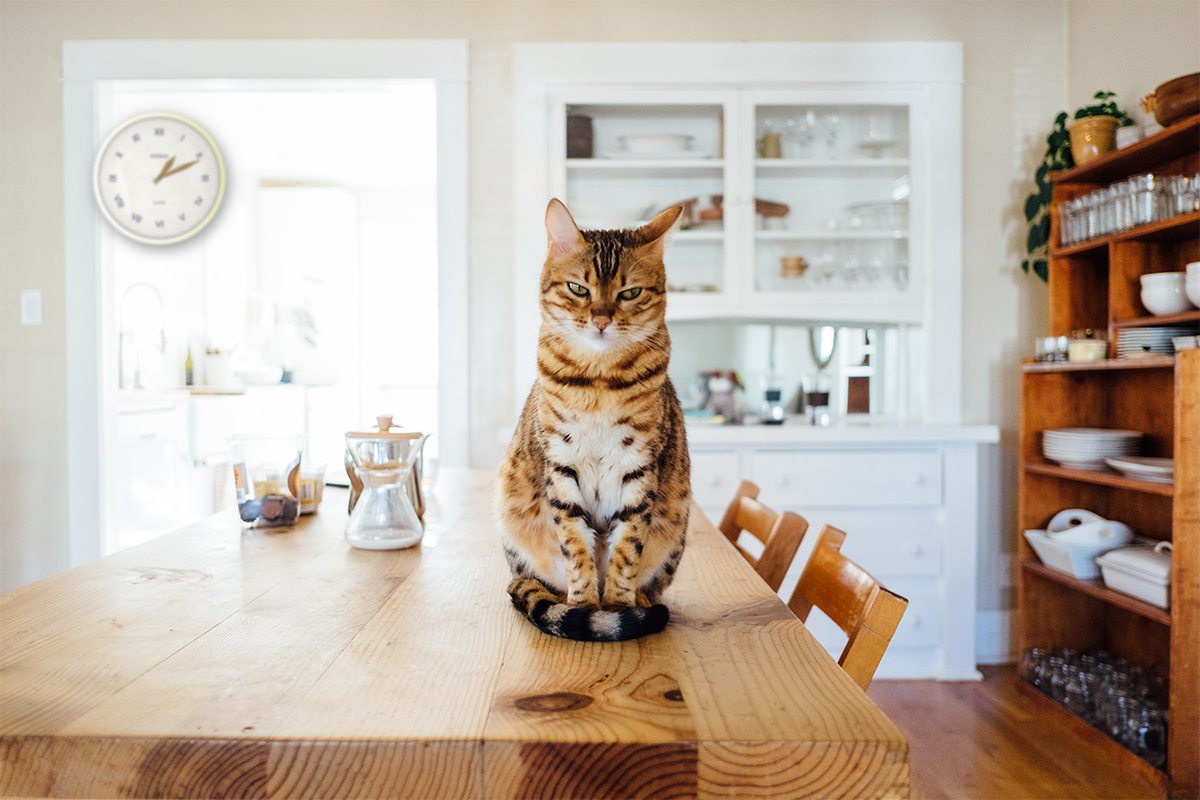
1h11
